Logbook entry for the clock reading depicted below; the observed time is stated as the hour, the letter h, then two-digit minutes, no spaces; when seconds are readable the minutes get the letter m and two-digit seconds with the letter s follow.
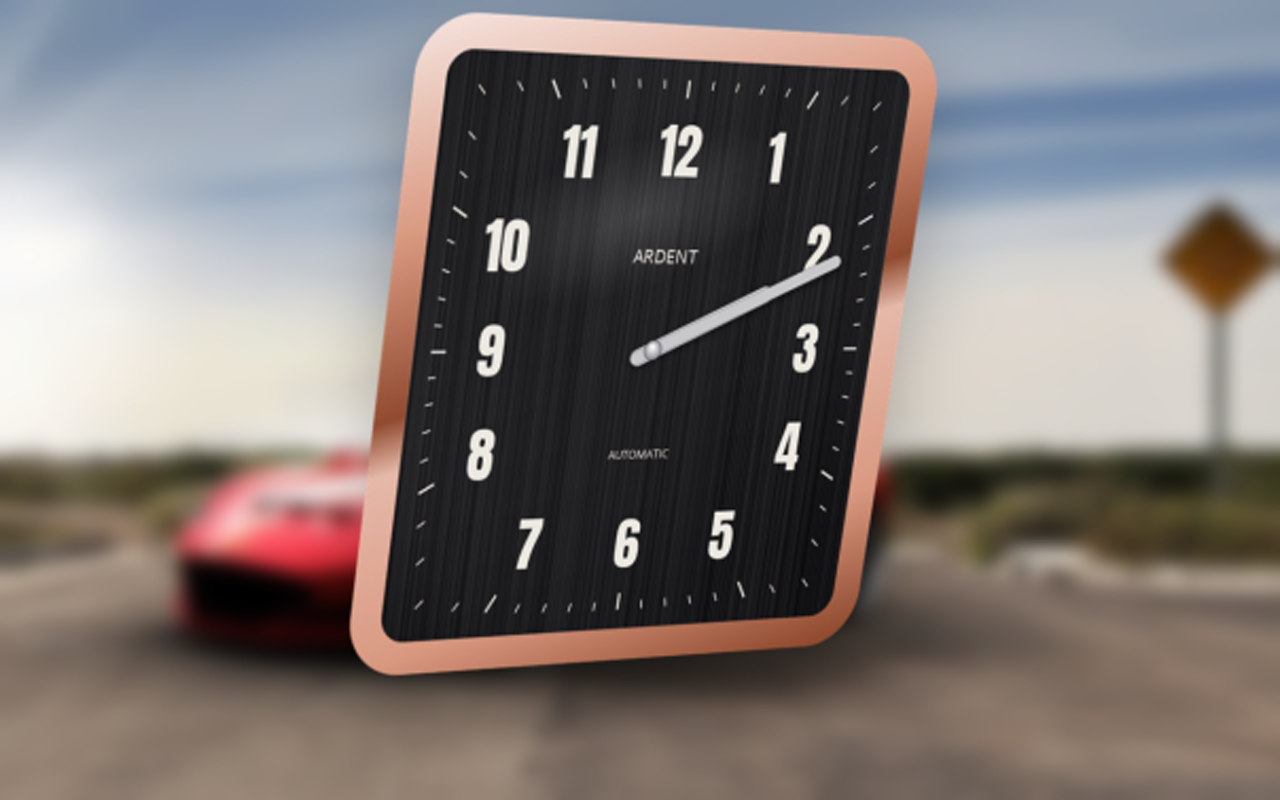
2h11
